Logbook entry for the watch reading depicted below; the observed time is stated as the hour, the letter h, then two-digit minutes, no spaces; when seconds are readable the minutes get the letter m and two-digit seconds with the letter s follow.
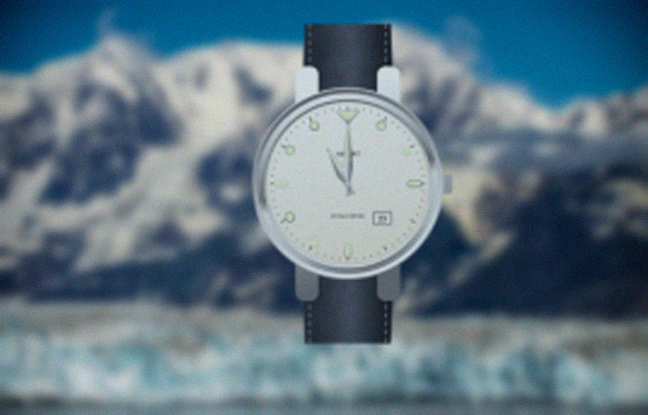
11h00
